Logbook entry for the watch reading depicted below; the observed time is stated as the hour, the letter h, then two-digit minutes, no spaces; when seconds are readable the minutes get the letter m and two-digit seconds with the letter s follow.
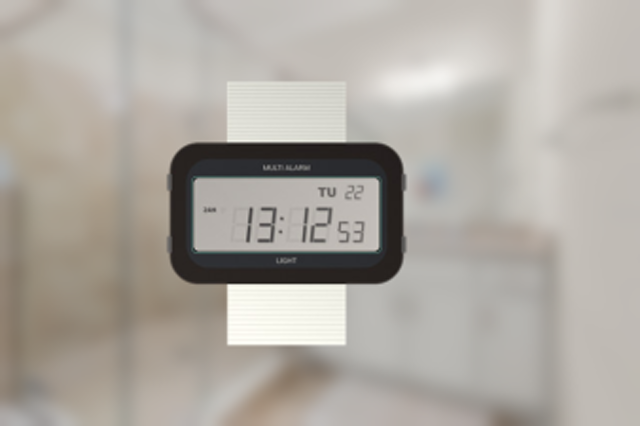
13h12m53s
